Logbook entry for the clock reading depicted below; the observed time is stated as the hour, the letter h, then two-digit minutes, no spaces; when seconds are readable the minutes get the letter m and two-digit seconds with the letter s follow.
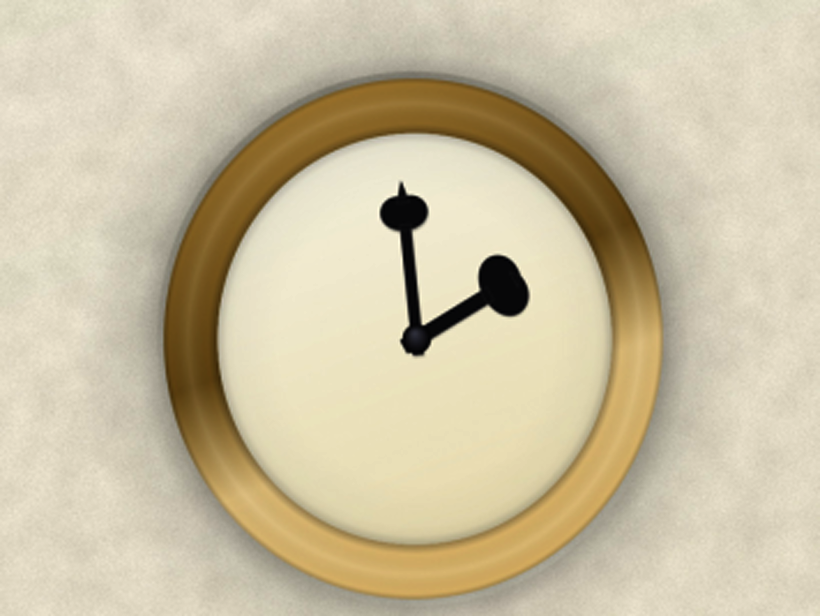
1h59
